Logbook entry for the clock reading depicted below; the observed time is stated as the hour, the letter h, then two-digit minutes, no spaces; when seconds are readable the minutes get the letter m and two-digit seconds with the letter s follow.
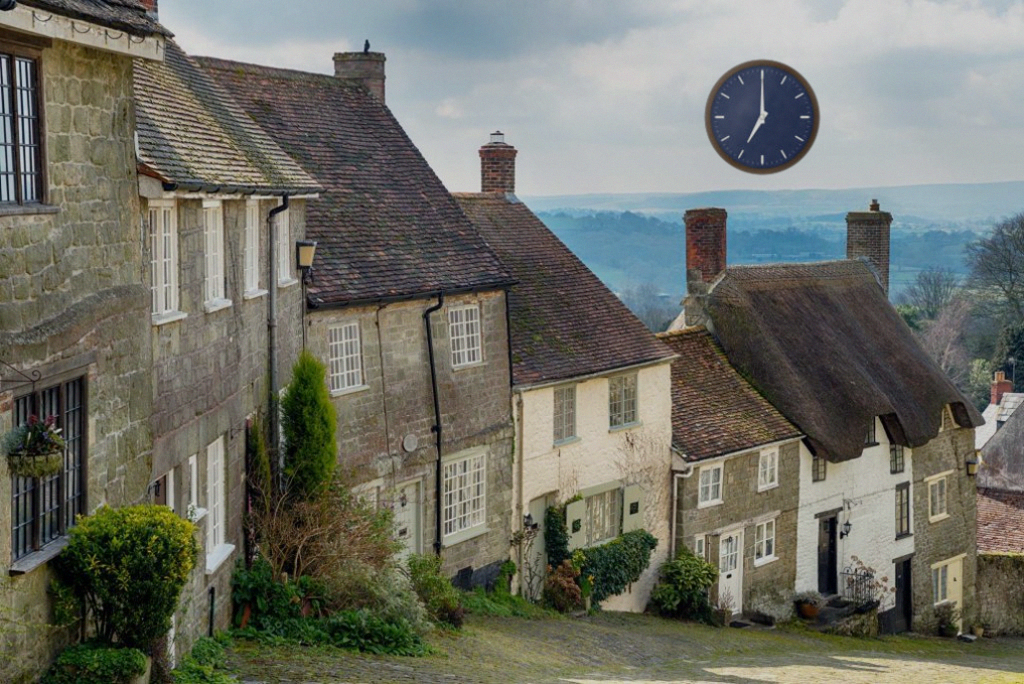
7h00
